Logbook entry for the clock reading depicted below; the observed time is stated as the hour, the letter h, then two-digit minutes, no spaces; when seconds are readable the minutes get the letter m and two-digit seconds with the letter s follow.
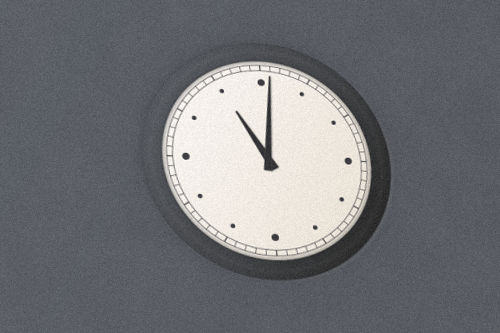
11h01
